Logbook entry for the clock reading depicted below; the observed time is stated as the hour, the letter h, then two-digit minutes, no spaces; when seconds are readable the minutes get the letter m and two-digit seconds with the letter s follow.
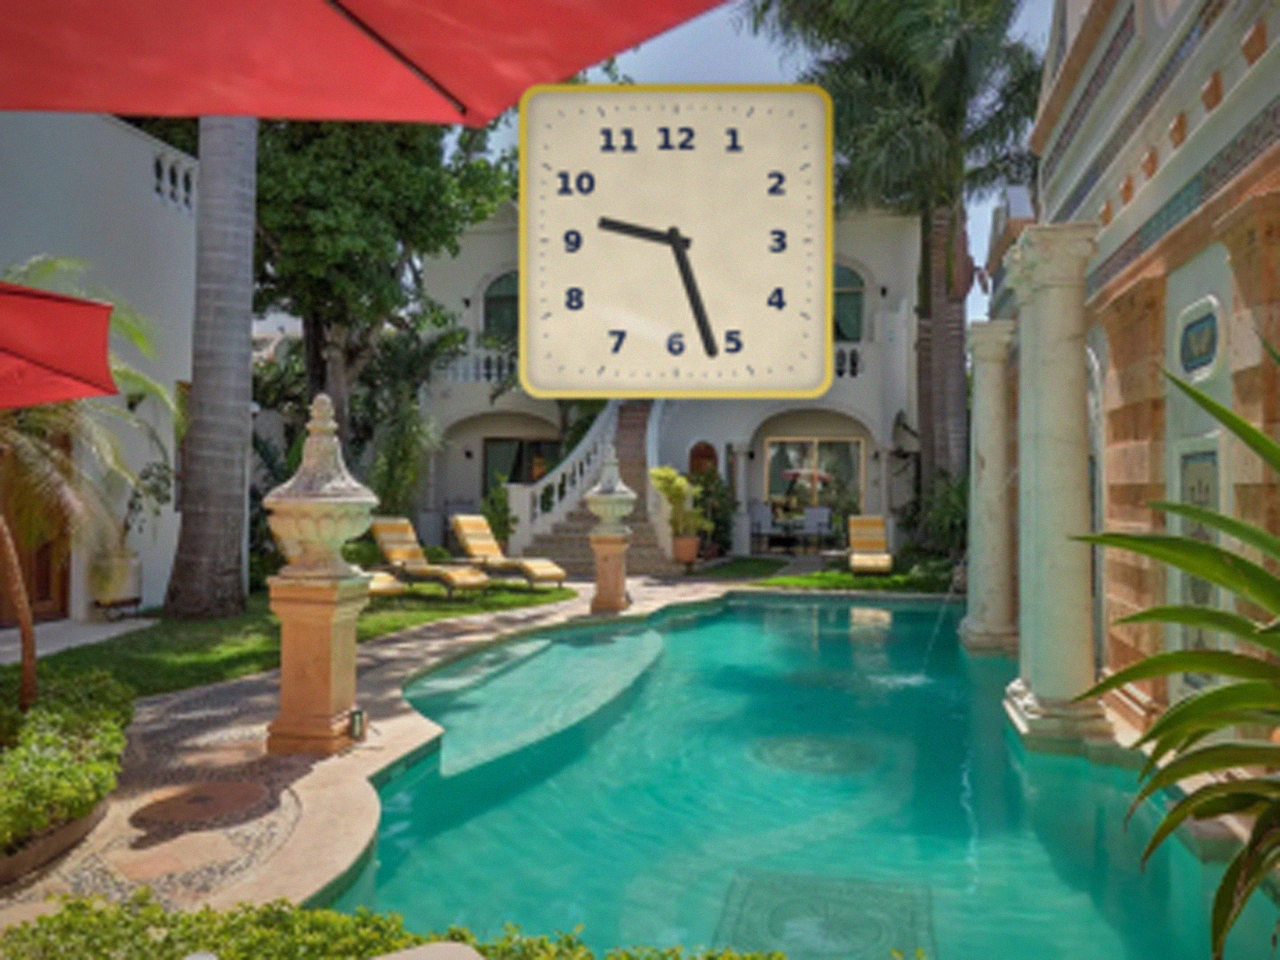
9h27
